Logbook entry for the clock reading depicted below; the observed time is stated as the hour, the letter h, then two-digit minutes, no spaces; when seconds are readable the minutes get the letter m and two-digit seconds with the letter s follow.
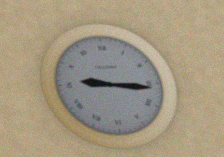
9h16
